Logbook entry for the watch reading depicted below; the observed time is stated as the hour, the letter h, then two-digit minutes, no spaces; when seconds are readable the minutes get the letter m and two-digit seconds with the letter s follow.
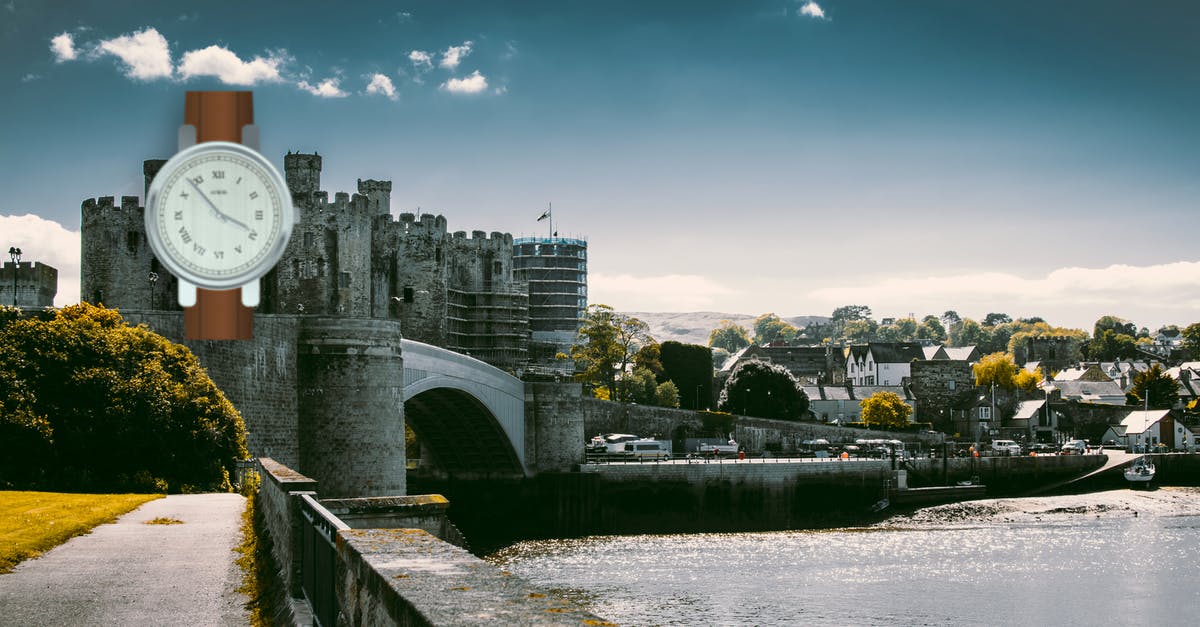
3h53
